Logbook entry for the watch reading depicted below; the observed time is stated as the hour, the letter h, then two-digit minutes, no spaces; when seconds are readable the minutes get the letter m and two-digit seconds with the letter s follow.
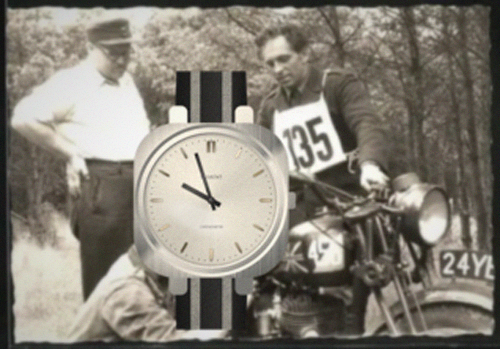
9h57
